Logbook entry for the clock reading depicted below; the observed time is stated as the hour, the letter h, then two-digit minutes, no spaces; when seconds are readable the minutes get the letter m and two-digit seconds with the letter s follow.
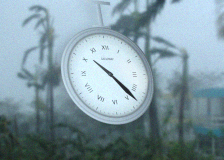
10h23
